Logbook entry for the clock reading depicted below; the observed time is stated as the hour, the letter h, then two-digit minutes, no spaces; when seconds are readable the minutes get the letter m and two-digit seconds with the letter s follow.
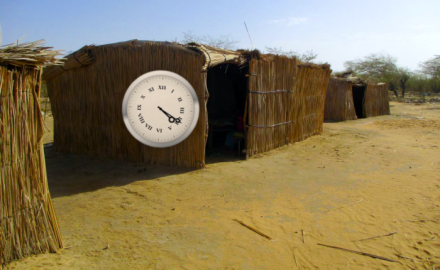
4h20
